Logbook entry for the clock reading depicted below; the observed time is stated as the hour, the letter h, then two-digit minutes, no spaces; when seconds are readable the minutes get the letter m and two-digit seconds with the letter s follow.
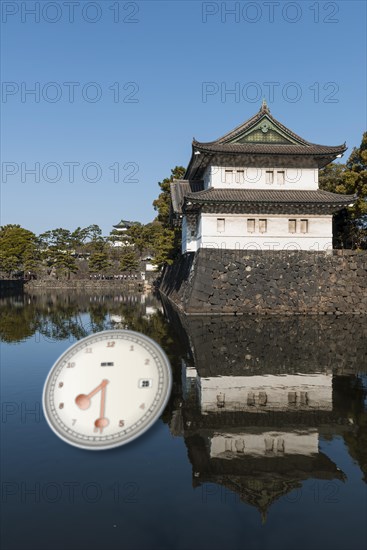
7h29
